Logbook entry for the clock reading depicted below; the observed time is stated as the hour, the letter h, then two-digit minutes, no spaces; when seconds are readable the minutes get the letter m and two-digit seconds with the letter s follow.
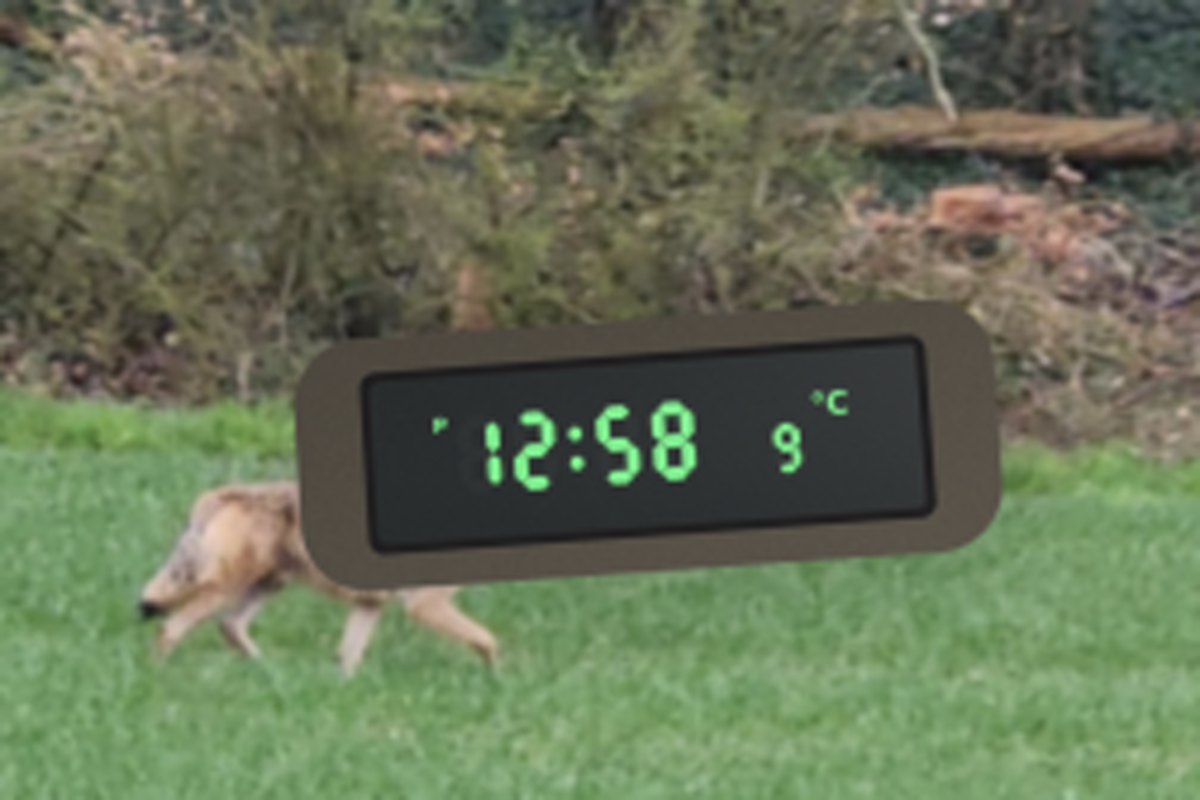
12h58
